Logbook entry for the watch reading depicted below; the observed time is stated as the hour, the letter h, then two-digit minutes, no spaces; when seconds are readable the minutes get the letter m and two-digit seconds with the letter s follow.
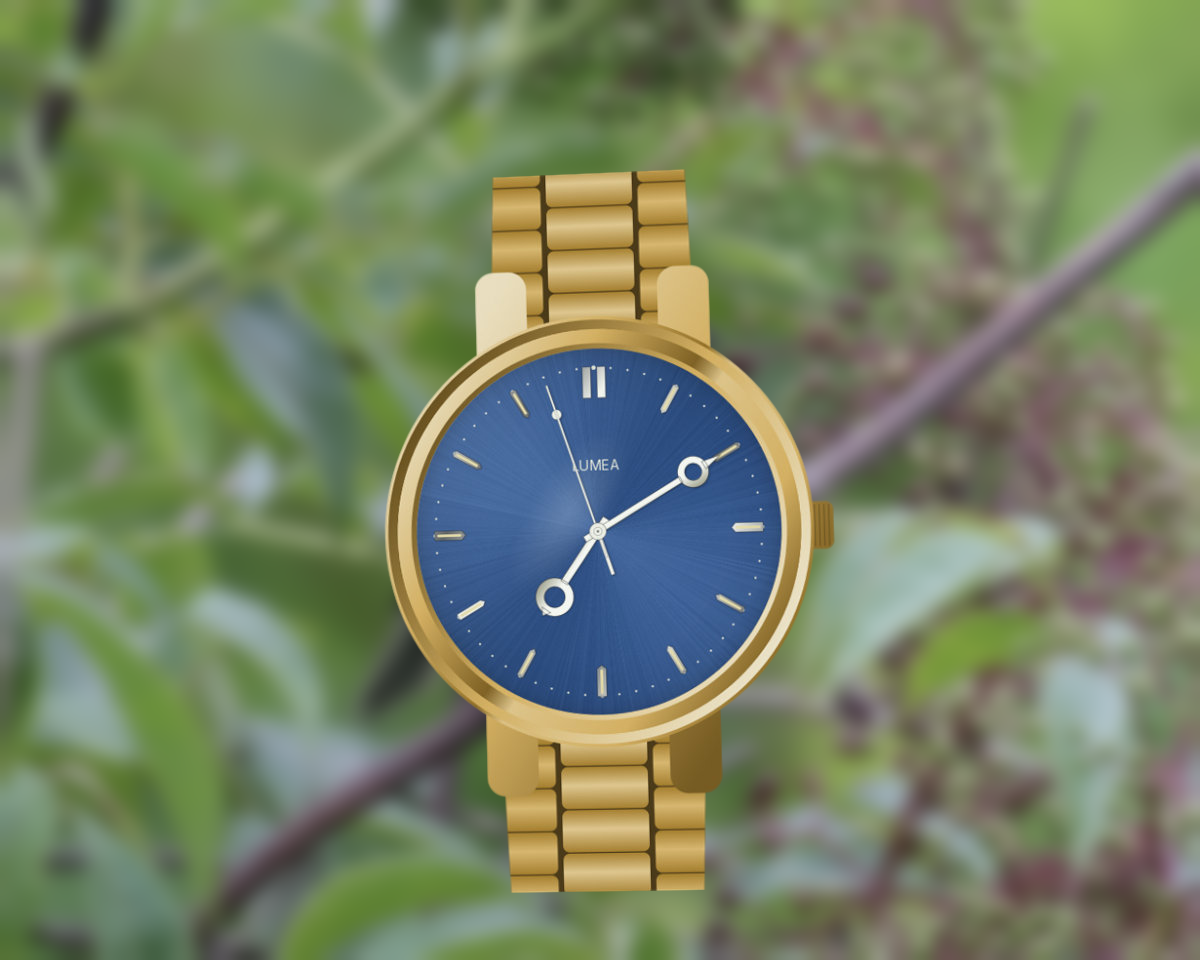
7h09m57s
